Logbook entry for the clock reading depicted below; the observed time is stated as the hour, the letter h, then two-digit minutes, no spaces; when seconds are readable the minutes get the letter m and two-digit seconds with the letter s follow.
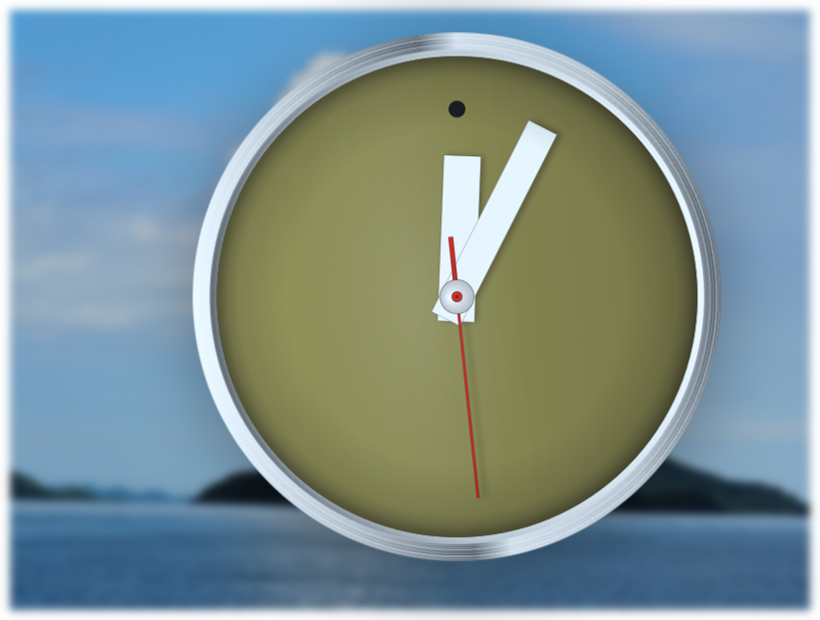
12h04m29s
